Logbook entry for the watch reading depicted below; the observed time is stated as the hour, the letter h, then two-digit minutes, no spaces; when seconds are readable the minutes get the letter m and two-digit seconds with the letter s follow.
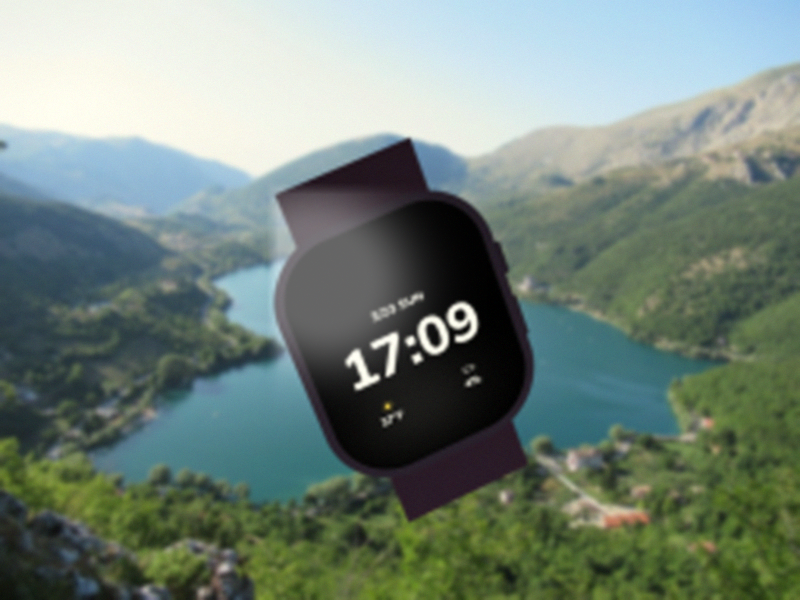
17h09
